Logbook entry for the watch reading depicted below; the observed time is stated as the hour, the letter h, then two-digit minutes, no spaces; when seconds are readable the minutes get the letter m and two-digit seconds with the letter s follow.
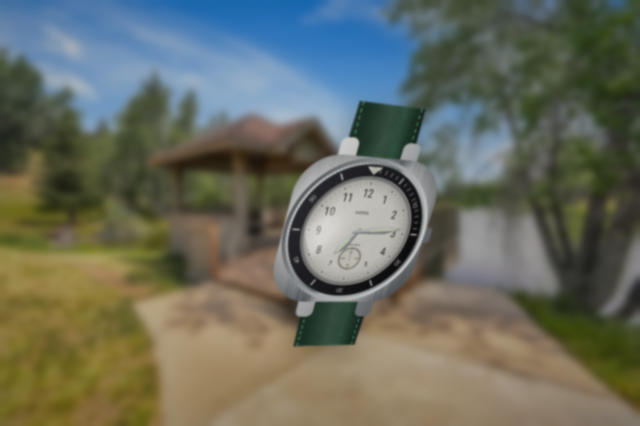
7h14
